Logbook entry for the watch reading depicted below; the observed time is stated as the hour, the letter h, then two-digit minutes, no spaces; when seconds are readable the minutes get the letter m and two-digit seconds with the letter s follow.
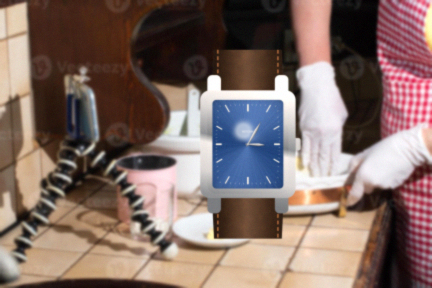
3h05
